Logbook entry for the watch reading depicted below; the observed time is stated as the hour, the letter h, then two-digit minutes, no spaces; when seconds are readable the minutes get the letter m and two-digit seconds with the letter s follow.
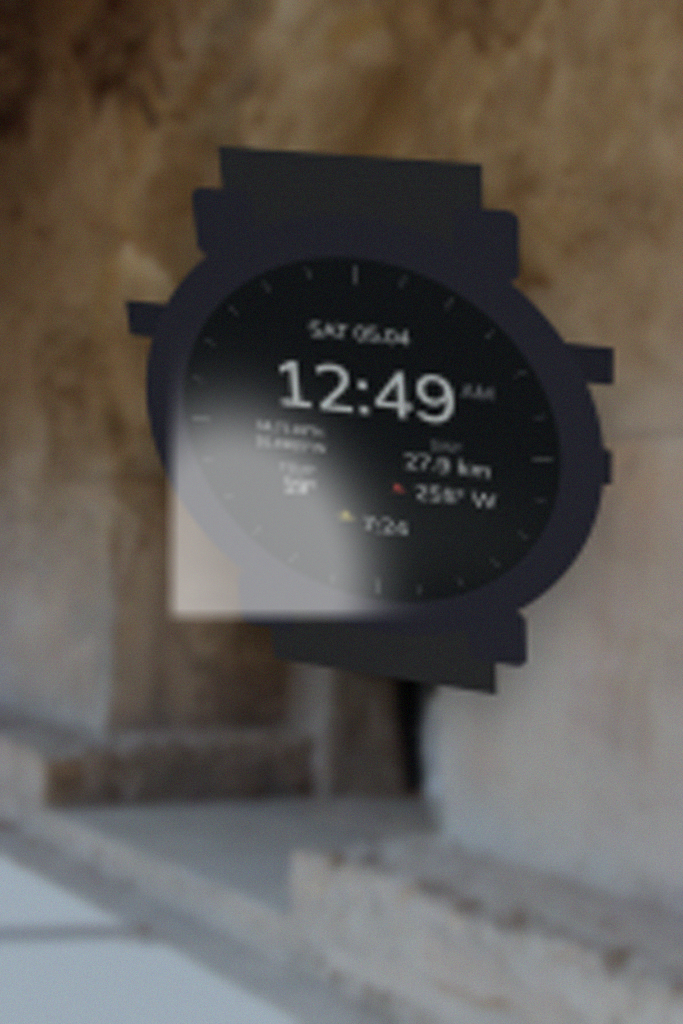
12h49
